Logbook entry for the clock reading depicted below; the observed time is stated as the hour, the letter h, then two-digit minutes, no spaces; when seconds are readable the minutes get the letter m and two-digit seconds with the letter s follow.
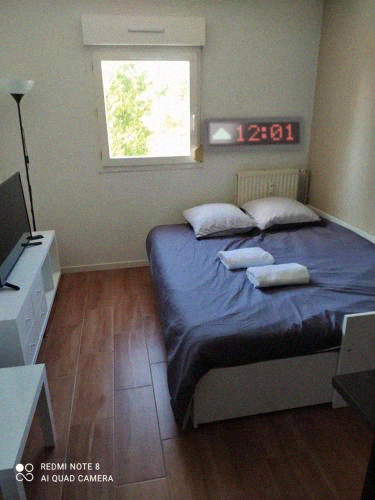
12h01
